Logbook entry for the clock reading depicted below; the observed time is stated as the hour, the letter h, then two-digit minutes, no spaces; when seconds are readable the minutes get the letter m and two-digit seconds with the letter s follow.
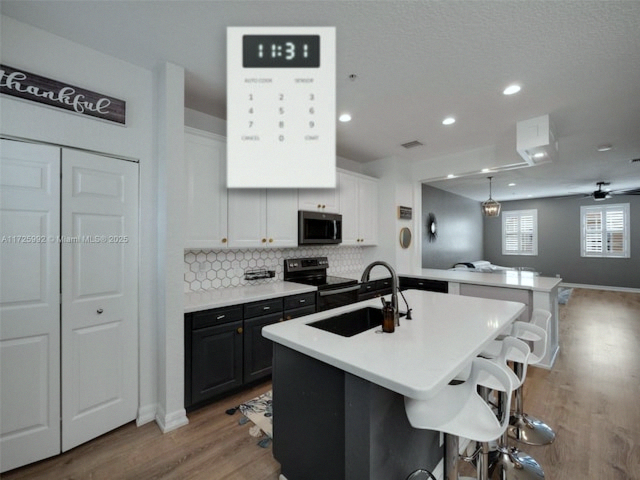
11h31
